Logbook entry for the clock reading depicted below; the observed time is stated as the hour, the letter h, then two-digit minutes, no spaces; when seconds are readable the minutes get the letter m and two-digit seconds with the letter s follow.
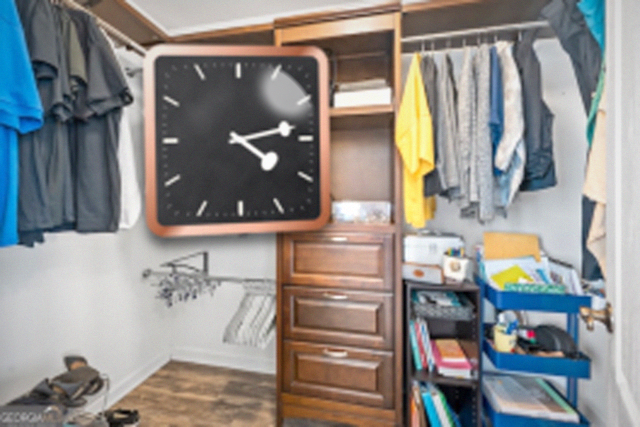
4h13
